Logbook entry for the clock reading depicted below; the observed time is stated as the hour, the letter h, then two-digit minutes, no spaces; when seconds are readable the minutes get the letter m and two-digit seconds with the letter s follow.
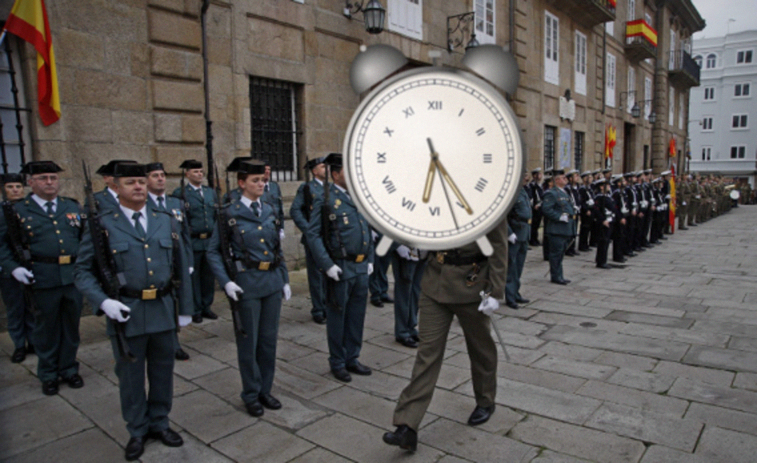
6h24m27s
